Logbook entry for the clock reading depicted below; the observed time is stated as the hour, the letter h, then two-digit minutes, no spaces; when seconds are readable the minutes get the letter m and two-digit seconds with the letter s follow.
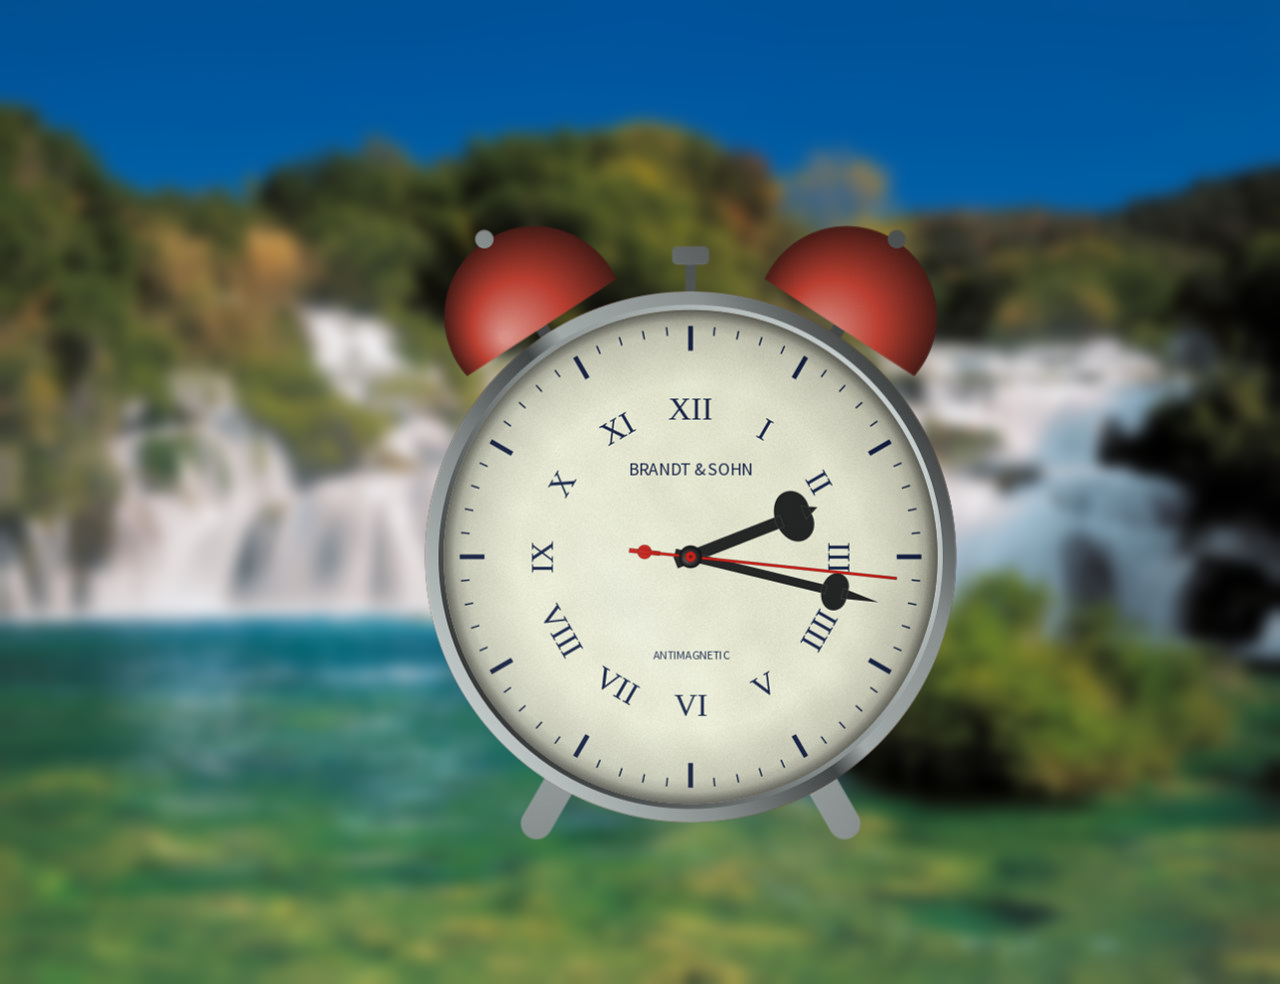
2h17m16s
